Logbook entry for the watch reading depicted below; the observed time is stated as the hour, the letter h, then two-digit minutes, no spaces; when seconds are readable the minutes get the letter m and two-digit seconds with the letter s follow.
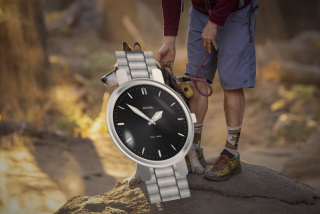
1h52
